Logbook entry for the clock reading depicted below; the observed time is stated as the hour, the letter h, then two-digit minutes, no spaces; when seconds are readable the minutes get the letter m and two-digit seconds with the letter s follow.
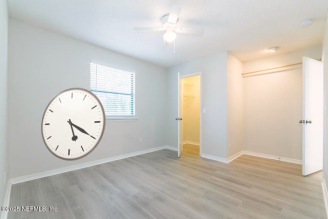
5h20
